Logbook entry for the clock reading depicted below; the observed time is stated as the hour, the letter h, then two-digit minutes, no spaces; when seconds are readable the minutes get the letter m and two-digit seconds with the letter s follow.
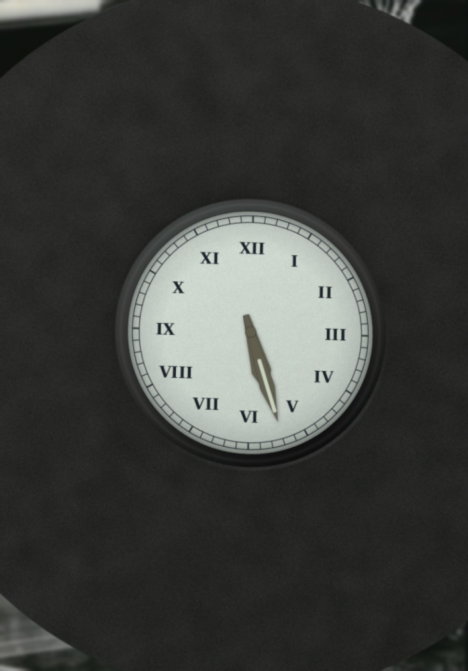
5h27
